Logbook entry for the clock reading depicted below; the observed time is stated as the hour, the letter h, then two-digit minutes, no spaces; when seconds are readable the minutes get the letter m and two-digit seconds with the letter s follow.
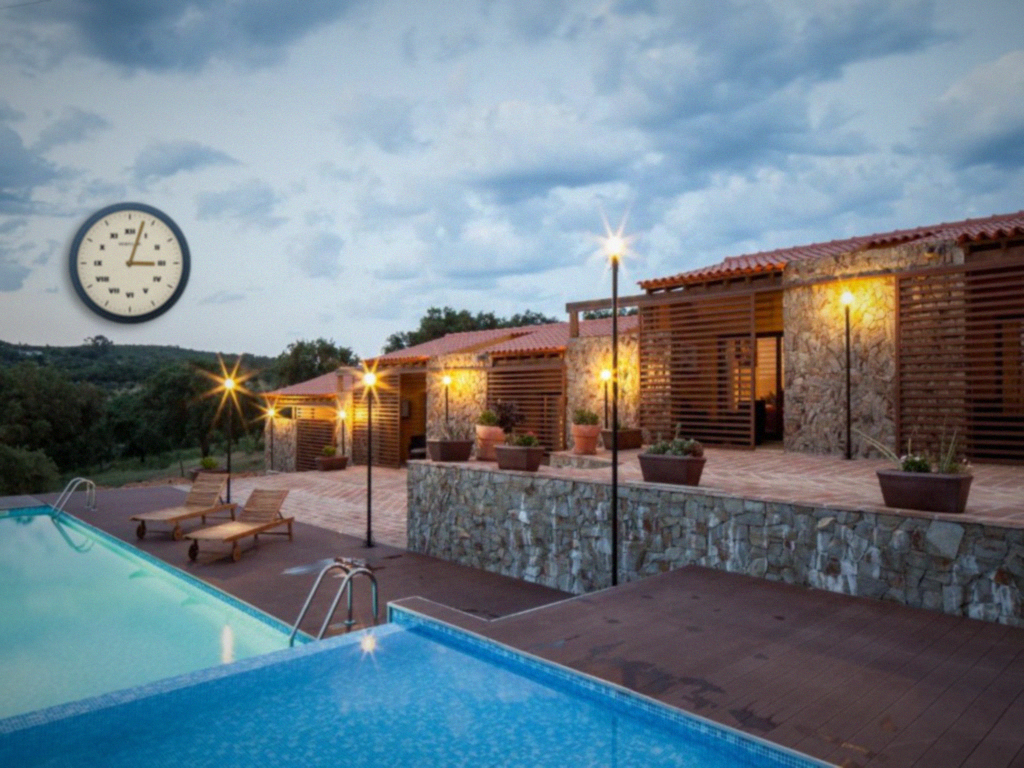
3h03
